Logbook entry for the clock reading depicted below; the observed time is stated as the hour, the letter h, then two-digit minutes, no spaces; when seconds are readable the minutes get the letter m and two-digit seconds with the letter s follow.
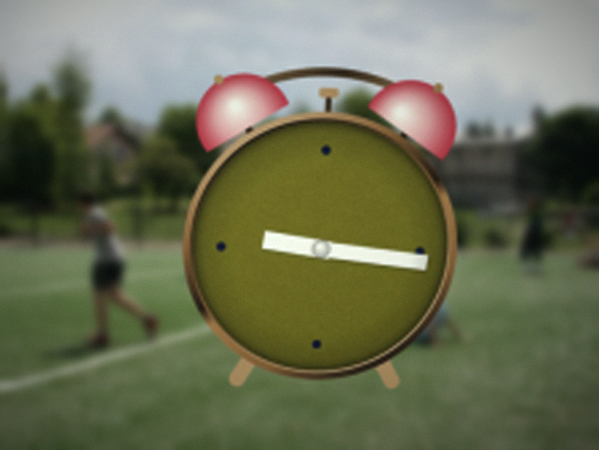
9h16
